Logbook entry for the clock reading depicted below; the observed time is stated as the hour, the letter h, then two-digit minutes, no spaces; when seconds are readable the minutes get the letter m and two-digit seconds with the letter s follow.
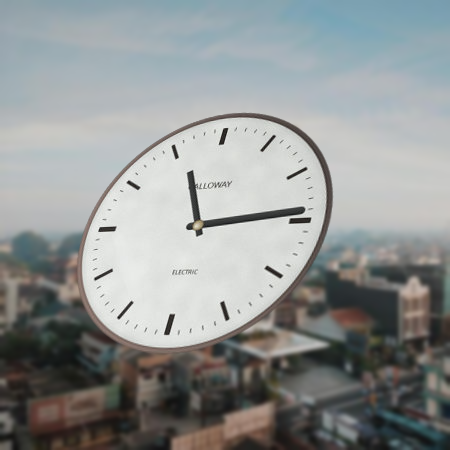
11h14
